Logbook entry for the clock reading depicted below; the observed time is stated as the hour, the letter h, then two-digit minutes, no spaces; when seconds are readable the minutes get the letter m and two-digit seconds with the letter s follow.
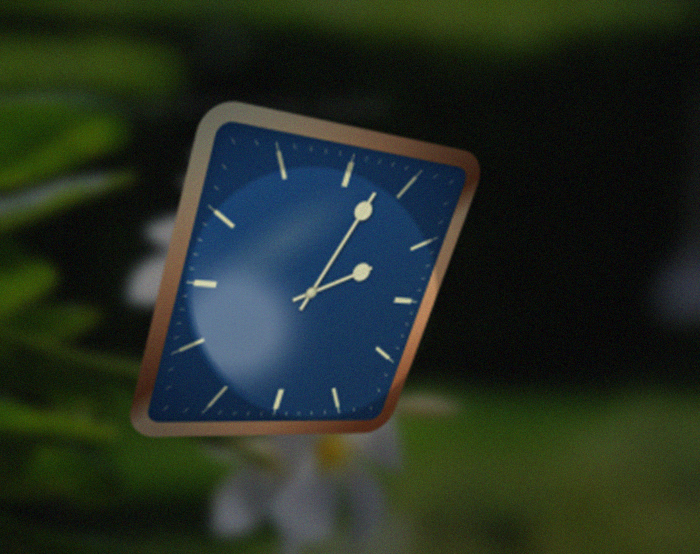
2h03
